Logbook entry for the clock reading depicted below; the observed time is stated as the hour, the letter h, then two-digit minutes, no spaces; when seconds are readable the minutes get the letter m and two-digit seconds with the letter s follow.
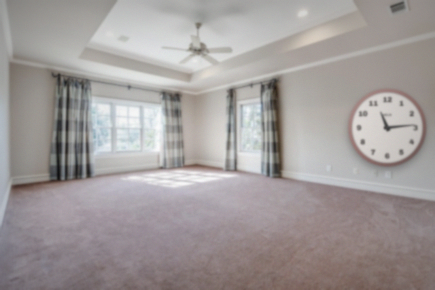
11h14
